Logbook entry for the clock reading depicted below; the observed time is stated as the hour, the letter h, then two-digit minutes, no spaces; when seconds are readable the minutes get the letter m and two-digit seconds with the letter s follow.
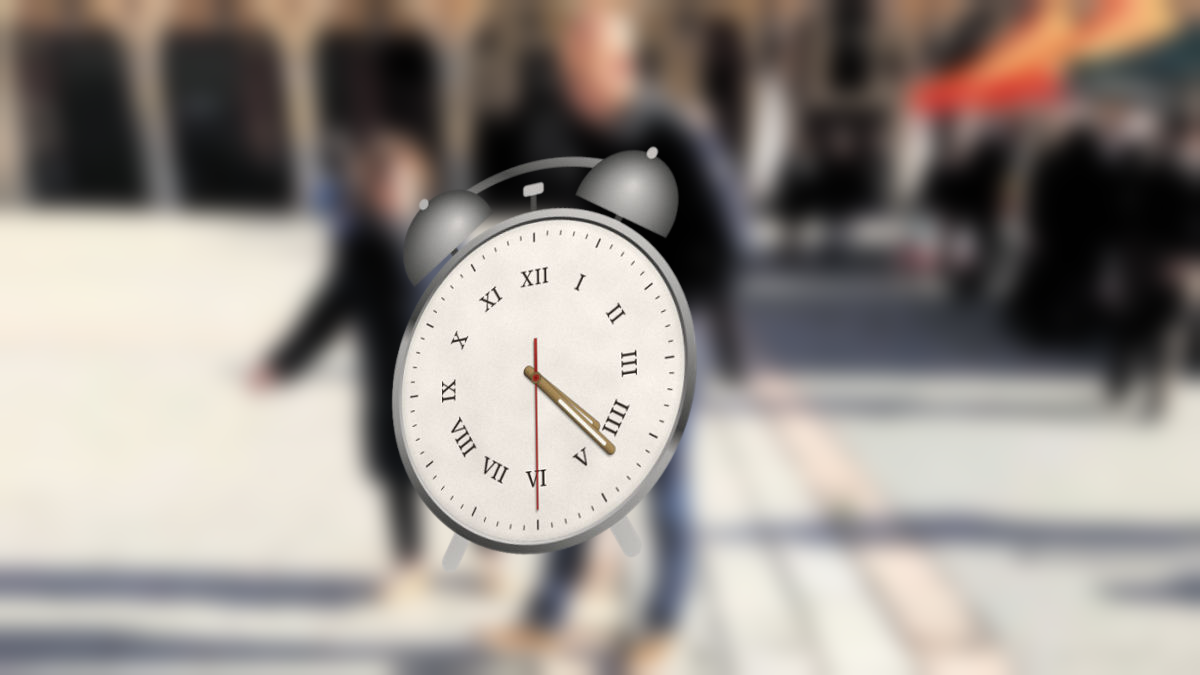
4h22m30s
